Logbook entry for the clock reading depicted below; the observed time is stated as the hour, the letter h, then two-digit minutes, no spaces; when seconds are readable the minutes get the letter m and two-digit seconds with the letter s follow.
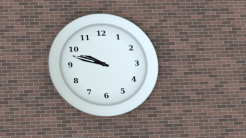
9h48
